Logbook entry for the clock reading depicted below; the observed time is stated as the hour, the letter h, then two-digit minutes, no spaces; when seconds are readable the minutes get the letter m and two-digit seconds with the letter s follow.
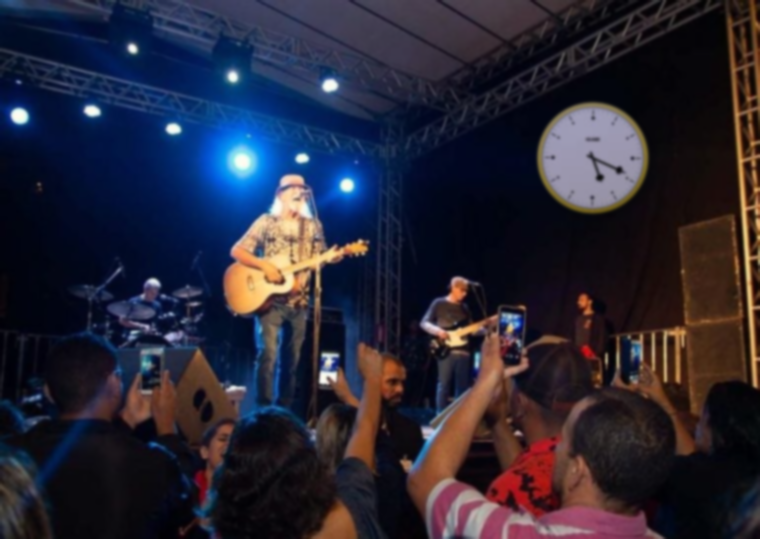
5h19
